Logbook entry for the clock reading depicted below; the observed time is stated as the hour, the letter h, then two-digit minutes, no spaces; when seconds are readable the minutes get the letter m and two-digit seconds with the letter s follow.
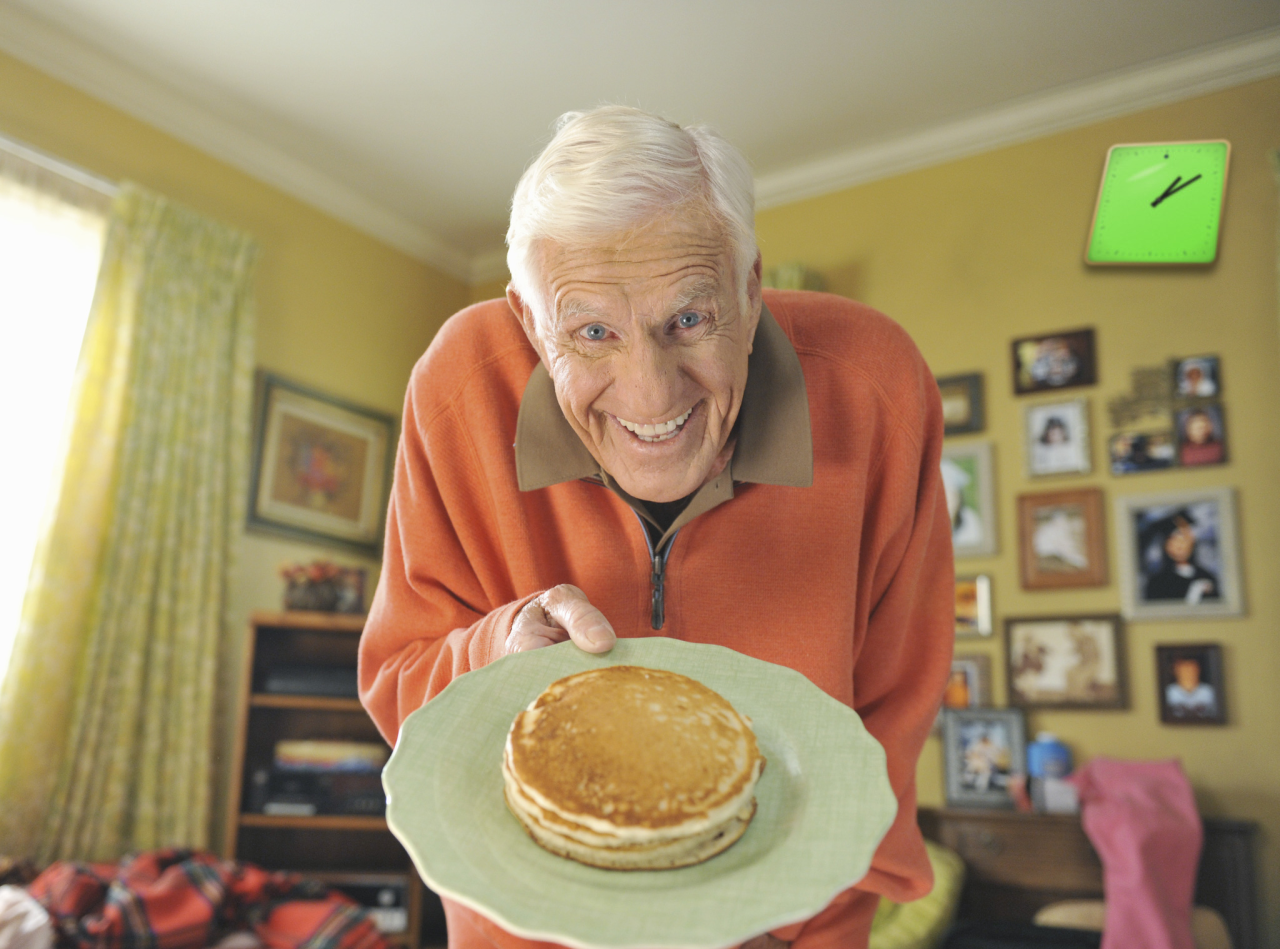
1h09
